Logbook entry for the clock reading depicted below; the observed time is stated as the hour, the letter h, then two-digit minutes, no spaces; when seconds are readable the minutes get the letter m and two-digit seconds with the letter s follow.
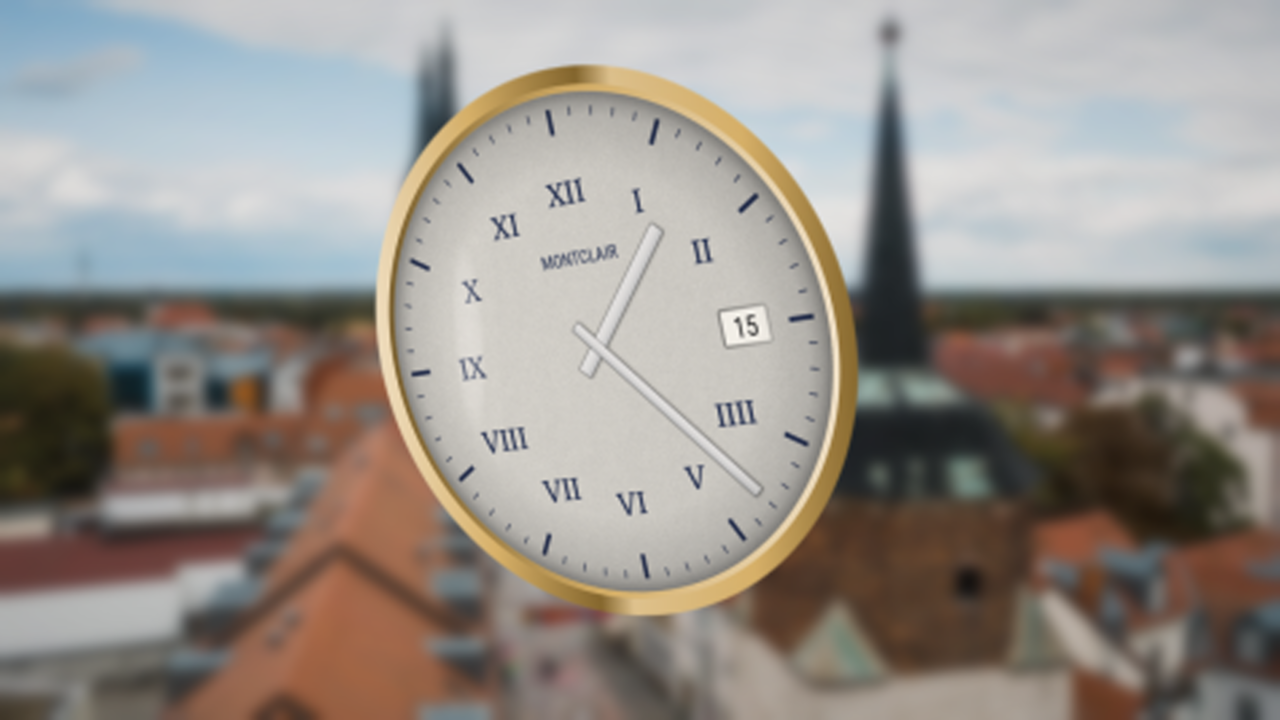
1h23
